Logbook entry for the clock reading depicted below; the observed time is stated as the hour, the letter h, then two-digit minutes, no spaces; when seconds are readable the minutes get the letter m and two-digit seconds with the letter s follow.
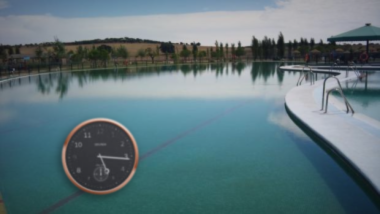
5h16
